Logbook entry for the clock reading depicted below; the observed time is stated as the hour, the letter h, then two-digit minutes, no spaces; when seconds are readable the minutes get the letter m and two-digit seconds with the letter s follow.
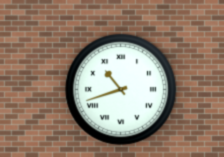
10h42
